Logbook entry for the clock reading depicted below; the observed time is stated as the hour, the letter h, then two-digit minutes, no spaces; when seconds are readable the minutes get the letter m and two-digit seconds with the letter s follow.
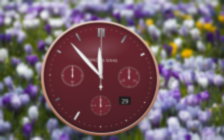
11h53
